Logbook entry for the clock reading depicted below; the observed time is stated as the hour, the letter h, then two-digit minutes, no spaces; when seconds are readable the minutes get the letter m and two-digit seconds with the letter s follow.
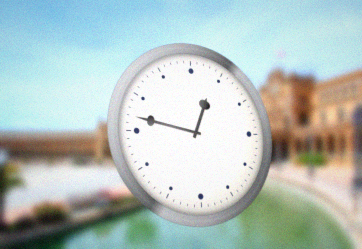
12h47
